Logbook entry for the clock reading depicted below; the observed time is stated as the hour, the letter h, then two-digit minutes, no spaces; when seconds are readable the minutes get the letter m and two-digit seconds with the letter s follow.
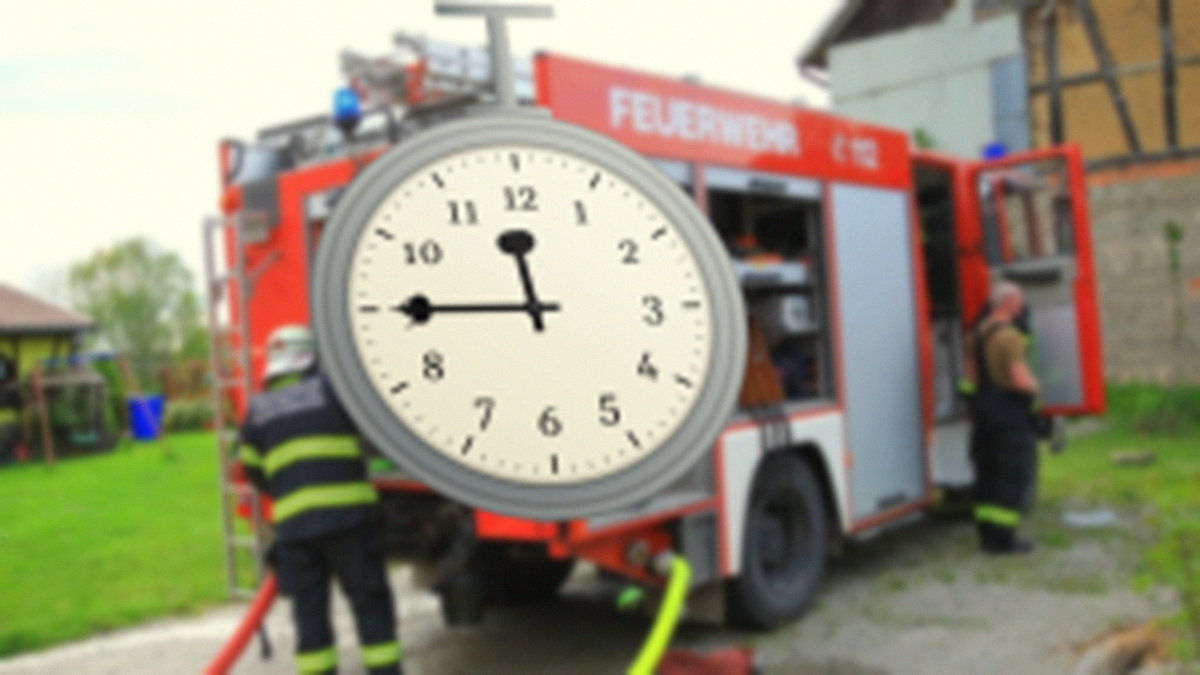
11h45
